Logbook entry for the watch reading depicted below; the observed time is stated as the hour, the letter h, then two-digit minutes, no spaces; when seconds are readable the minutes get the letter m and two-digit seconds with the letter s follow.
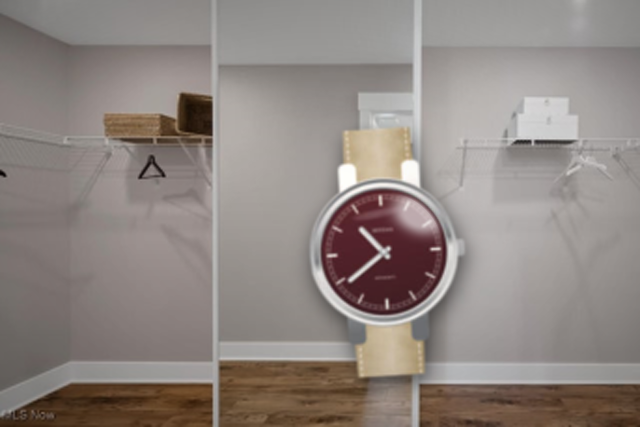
10h39
